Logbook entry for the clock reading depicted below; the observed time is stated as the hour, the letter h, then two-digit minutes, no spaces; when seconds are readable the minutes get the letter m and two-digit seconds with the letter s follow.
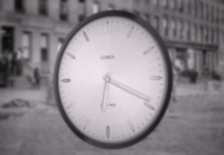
6h19
